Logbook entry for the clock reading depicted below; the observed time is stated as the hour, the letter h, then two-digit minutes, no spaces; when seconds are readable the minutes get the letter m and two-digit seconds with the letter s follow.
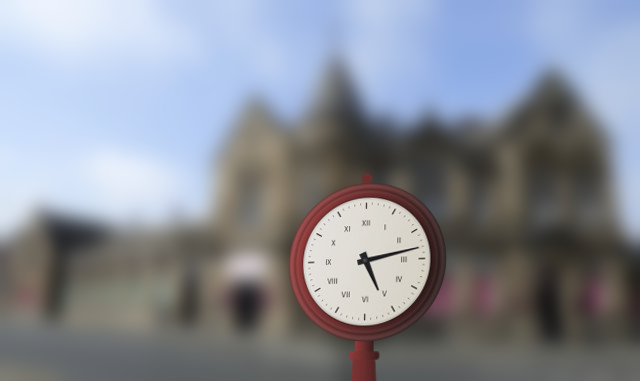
5h13
